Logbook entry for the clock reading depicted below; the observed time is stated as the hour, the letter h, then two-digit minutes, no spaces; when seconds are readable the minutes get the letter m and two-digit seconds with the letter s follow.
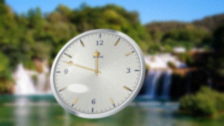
11h48
